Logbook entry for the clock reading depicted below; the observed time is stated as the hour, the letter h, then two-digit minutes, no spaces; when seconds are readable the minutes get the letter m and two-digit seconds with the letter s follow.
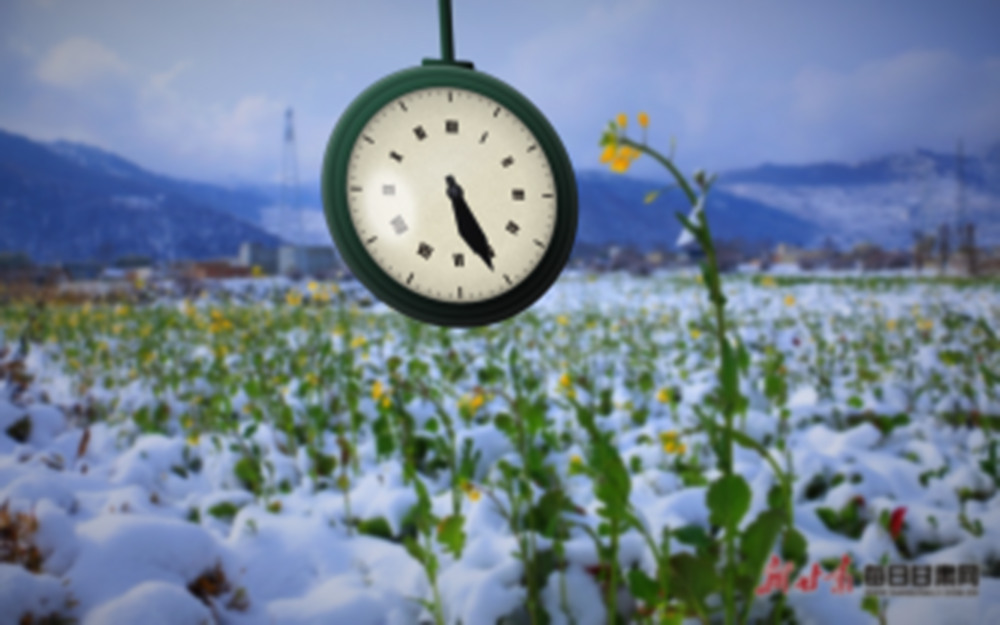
5h26
